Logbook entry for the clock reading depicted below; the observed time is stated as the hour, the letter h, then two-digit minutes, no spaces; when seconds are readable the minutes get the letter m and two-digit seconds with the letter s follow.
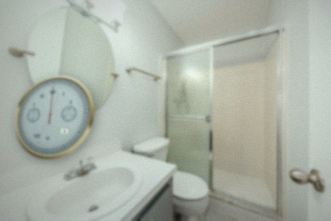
12h33
